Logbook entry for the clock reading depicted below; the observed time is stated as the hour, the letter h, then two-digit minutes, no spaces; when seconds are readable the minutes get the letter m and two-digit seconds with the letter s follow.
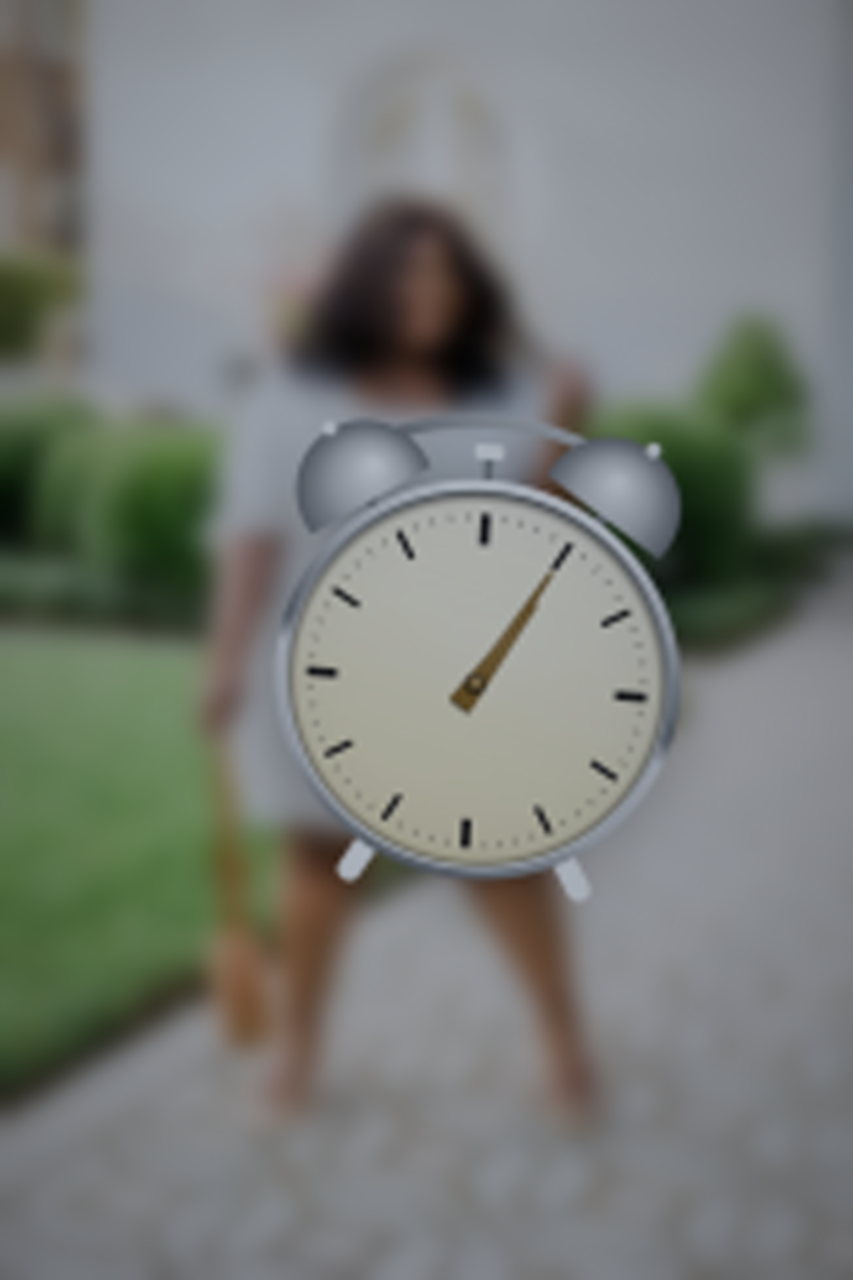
1h05
